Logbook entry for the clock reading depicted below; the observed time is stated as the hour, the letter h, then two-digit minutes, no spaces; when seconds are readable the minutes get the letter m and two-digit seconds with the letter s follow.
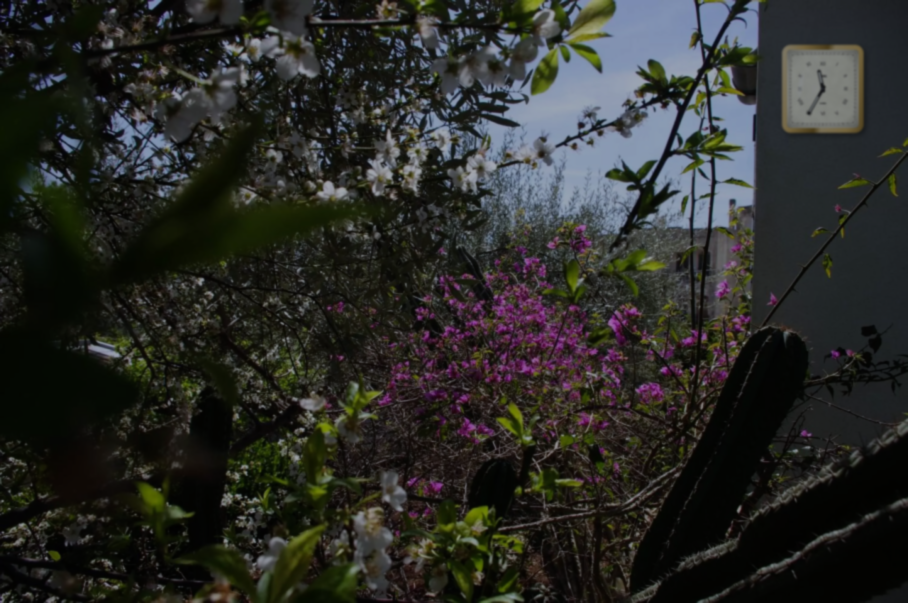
11h35
